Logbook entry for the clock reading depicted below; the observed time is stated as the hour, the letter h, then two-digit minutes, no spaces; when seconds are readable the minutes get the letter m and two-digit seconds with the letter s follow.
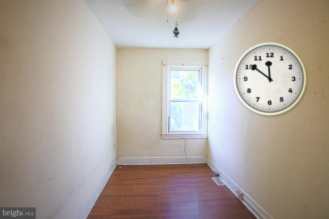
11h51
